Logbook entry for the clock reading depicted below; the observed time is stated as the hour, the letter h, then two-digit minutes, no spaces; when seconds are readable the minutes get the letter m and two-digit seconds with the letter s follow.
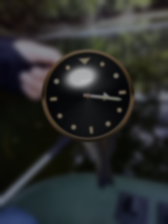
3h17
